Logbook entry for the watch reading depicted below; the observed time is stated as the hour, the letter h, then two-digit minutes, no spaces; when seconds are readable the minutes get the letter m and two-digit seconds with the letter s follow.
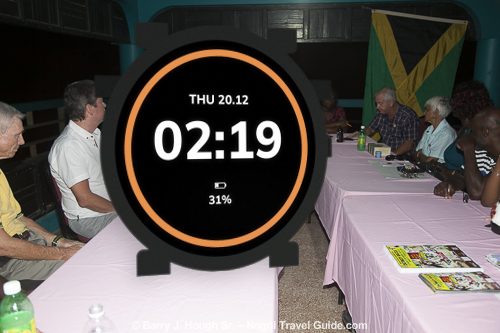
2h19
